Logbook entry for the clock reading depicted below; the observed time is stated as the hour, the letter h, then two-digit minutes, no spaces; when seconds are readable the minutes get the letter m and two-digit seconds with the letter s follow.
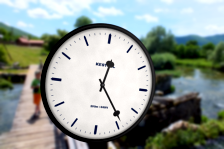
12h24
